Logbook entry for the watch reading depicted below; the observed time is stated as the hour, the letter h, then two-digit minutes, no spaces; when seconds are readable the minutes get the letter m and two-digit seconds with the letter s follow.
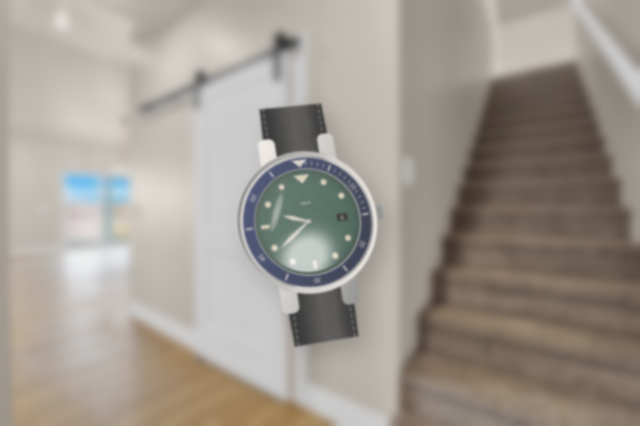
9h39
